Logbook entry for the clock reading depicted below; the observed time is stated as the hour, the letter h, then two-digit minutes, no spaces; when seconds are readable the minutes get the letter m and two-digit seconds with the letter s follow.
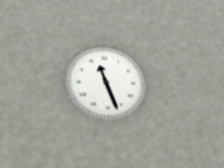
11h27
